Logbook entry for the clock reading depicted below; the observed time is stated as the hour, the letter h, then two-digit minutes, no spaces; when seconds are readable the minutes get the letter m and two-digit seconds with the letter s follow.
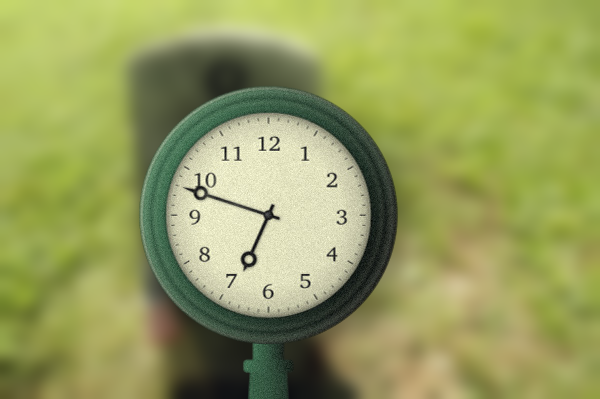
6h48
